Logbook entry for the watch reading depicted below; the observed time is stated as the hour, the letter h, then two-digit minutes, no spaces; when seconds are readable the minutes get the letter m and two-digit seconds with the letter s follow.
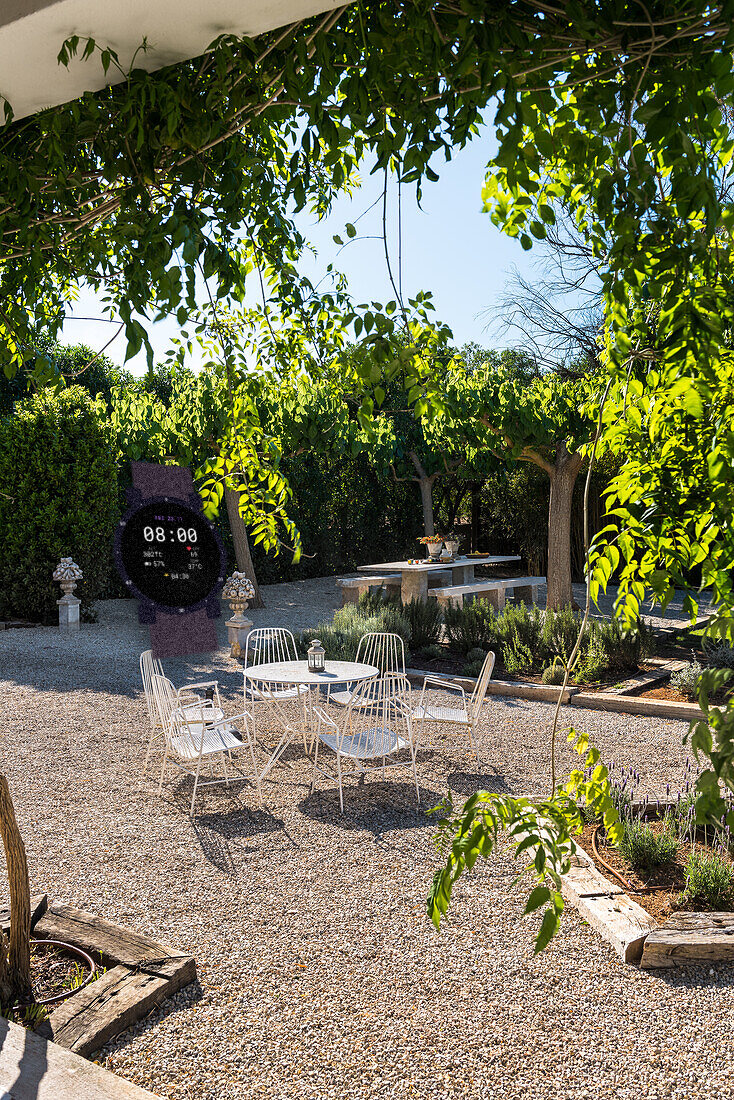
8h00
